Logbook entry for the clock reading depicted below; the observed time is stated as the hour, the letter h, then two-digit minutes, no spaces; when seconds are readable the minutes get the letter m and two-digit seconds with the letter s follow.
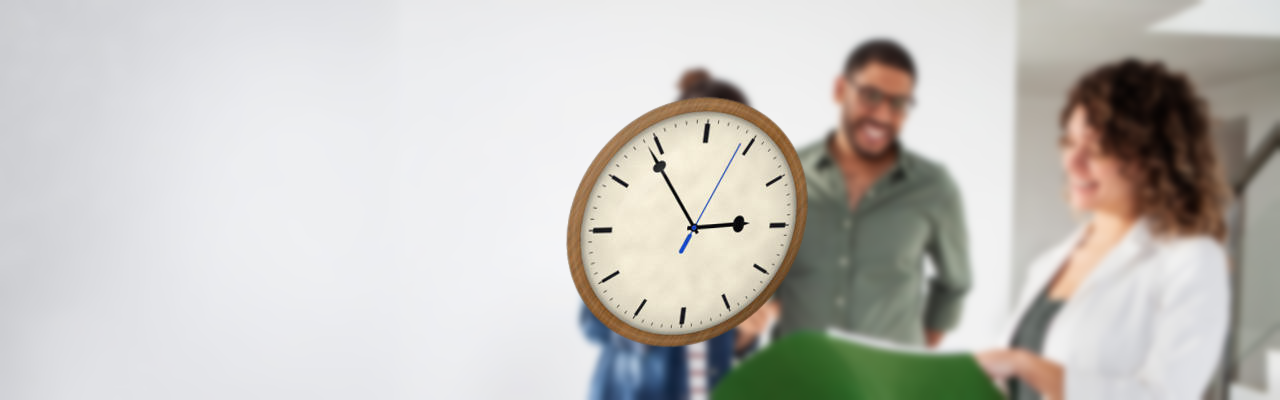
2h54m04s
